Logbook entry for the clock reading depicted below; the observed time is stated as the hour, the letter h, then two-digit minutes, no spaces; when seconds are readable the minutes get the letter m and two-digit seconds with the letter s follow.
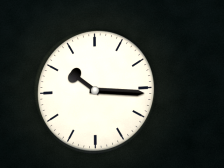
10h16
